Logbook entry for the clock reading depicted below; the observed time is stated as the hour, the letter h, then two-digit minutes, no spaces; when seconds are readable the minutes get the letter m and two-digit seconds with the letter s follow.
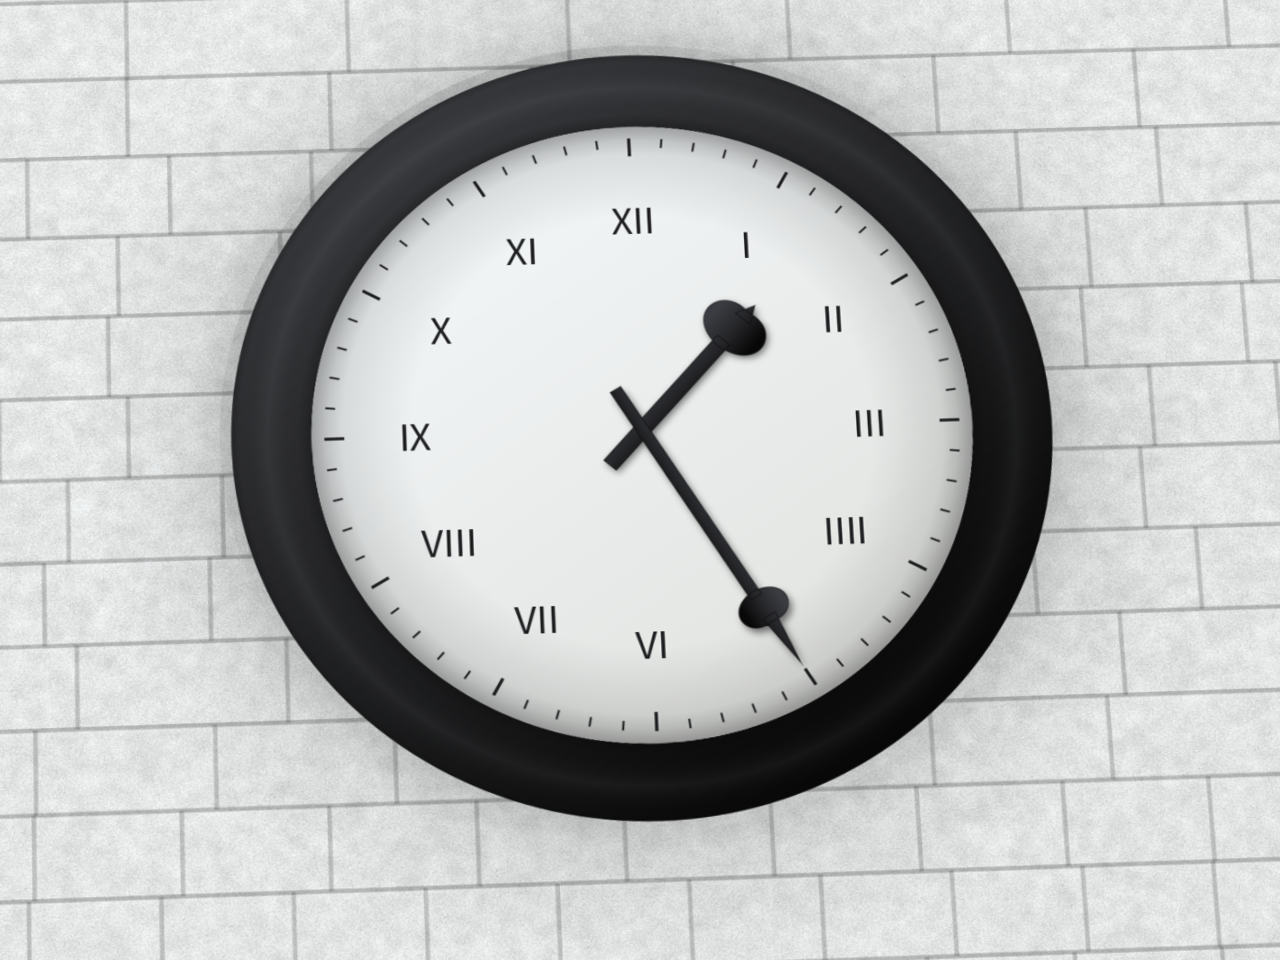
1h25
